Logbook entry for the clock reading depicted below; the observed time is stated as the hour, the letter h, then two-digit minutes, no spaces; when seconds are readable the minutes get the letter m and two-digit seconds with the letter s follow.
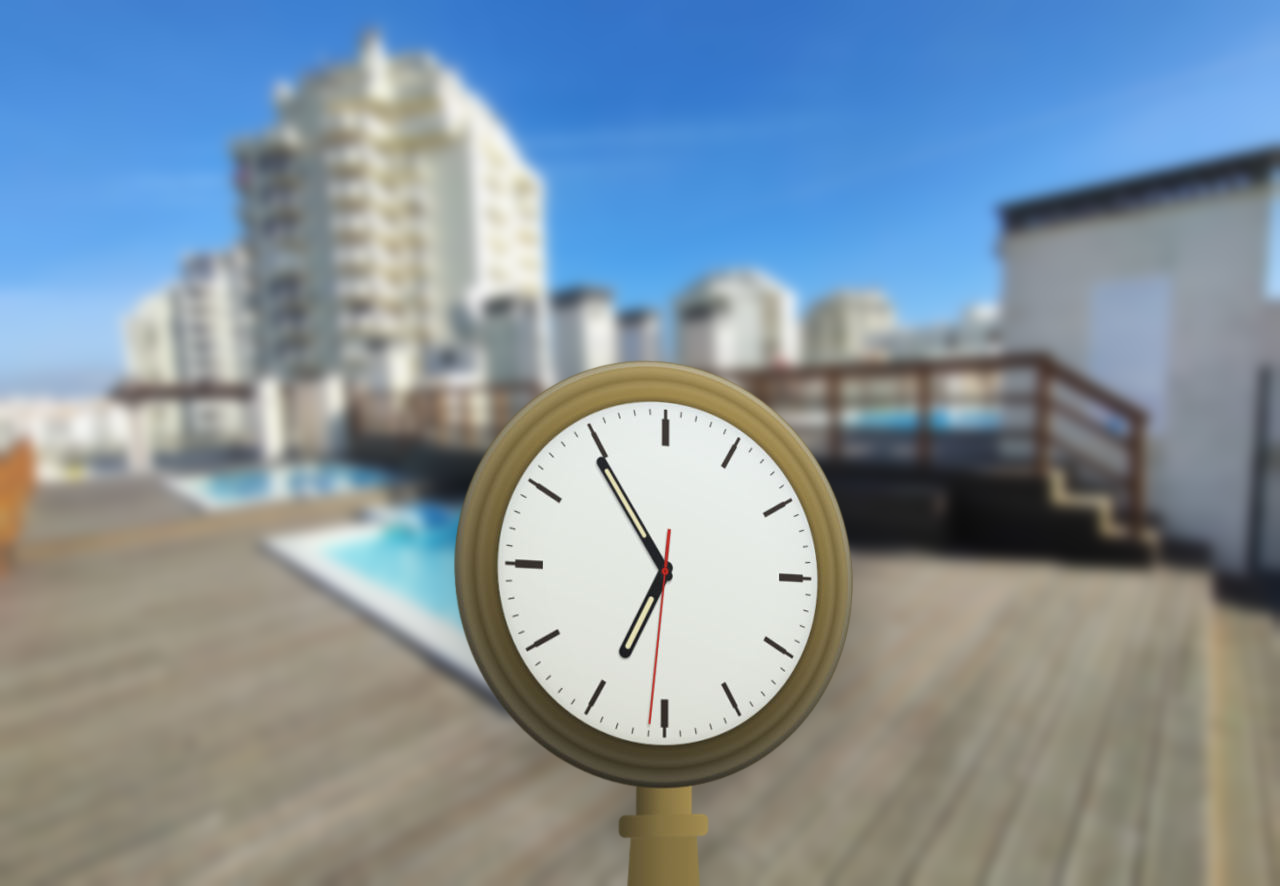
6h54m31s
